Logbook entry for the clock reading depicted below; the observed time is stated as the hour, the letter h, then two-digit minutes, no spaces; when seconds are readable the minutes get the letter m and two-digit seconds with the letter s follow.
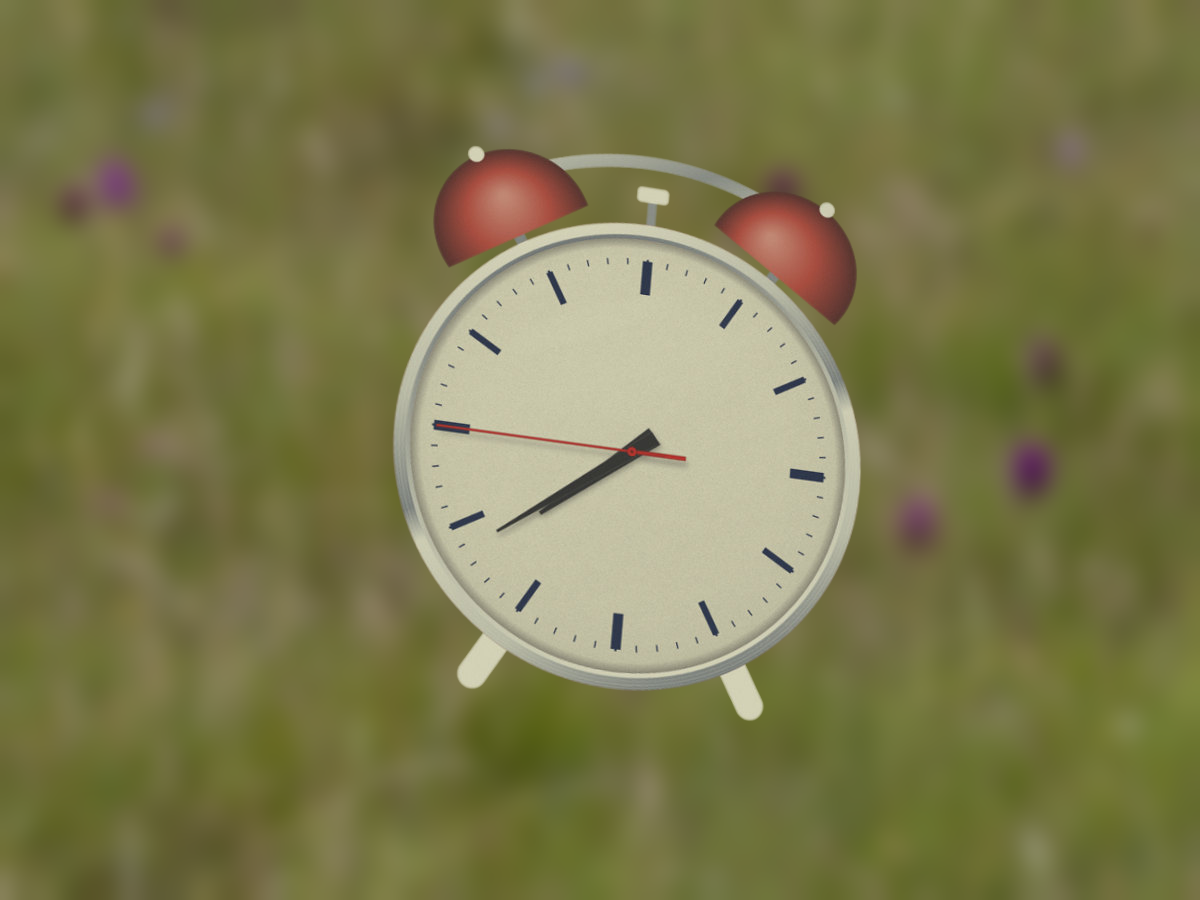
7h38m45s
